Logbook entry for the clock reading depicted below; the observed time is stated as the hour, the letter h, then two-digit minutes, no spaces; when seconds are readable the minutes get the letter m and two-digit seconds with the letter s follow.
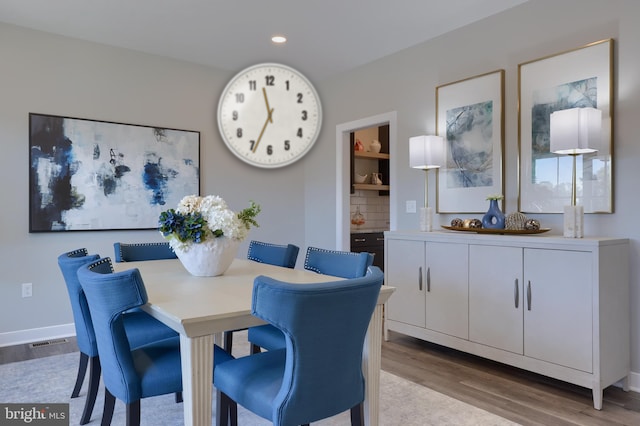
11h34
